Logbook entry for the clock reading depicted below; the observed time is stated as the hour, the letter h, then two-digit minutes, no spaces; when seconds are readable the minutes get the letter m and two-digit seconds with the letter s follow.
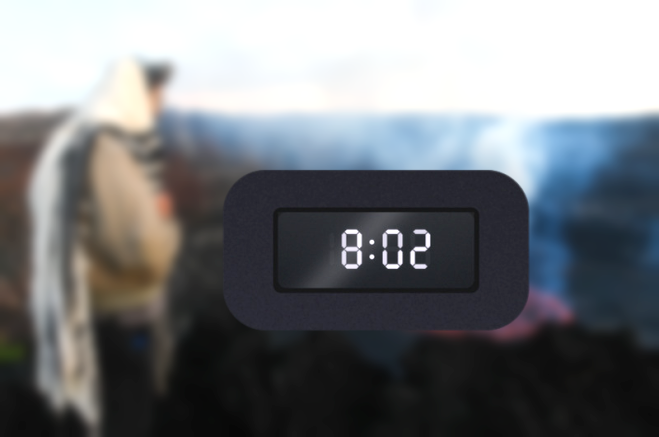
8h02
